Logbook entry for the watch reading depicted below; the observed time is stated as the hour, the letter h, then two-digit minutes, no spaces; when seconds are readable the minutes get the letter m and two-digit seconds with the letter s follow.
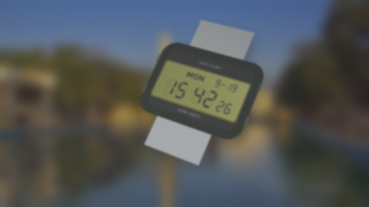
15h42m26s
